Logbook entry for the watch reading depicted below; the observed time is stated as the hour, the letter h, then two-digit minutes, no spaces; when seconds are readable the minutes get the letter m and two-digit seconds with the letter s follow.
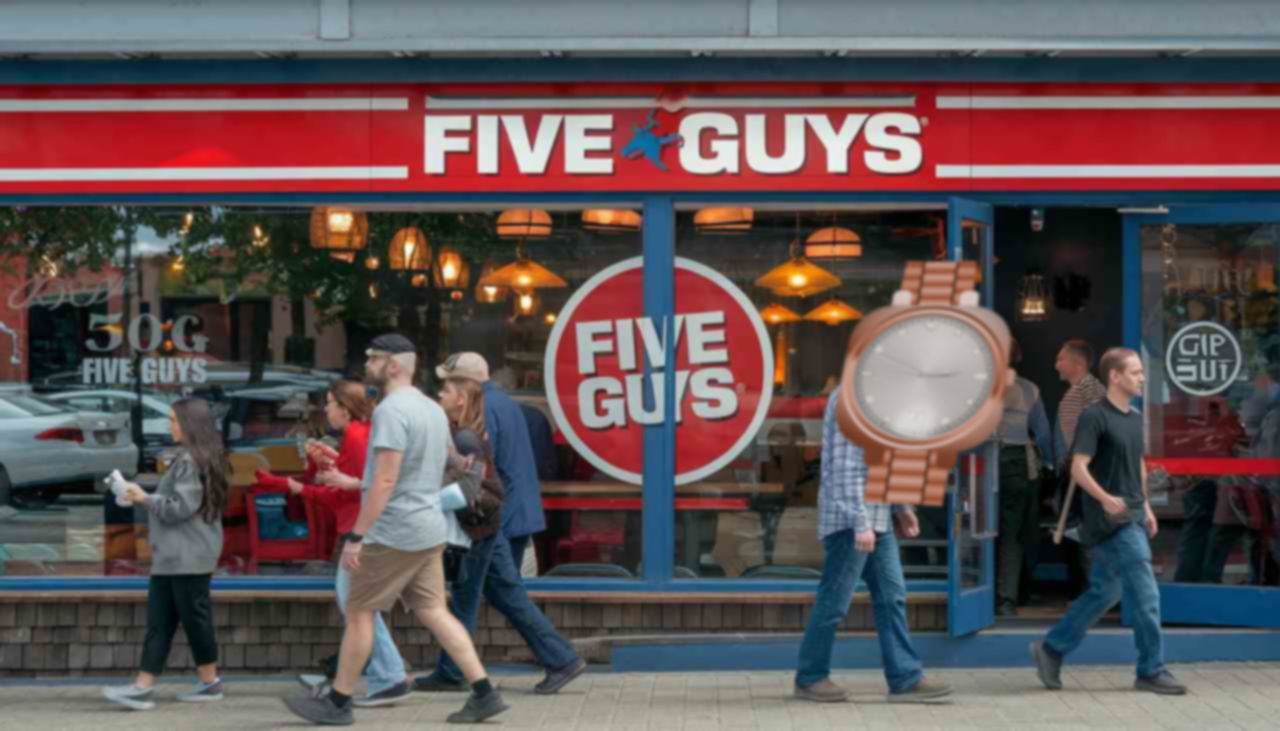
2h49
